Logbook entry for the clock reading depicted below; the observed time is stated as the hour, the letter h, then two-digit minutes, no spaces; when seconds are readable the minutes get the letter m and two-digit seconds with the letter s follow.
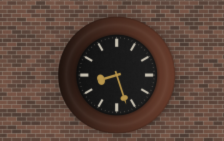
8h27
